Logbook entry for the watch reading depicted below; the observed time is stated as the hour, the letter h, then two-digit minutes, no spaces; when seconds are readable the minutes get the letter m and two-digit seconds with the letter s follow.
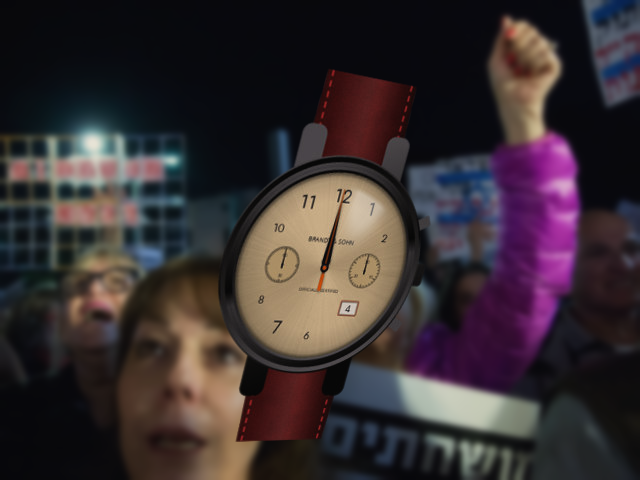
12h00
